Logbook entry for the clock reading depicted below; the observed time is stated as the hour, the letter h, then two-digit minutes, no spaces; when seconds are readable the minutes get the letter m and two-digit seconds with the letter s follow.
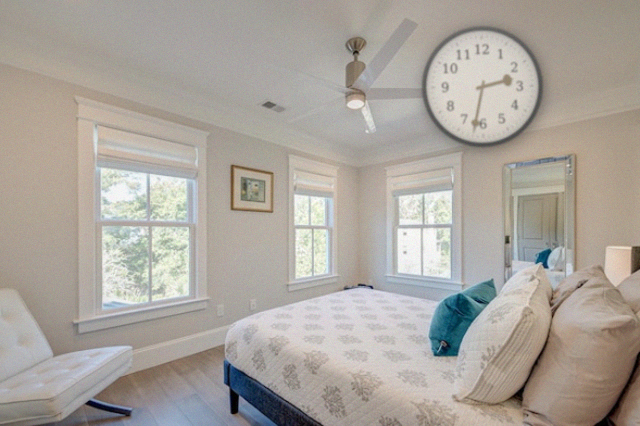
2h32
